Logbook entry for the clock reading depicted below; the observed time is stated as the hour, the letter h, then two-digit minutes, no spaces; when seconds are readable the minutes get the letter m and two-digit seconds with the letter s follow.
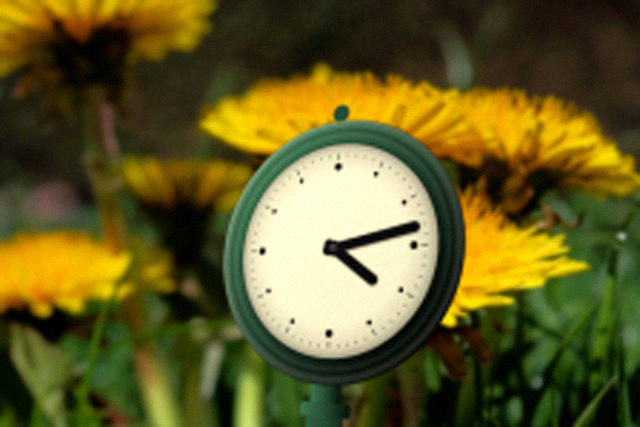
4h13
